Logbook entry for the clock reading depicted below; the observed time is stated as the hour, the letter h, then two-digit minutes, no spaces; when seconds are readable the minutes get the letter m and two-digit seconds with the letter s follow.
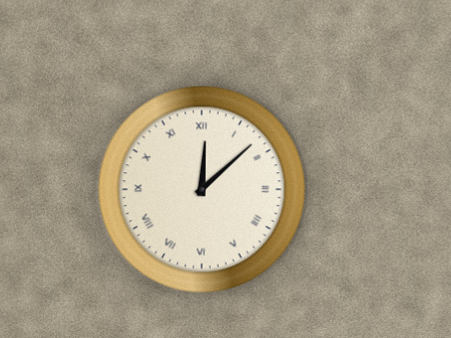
12h08
